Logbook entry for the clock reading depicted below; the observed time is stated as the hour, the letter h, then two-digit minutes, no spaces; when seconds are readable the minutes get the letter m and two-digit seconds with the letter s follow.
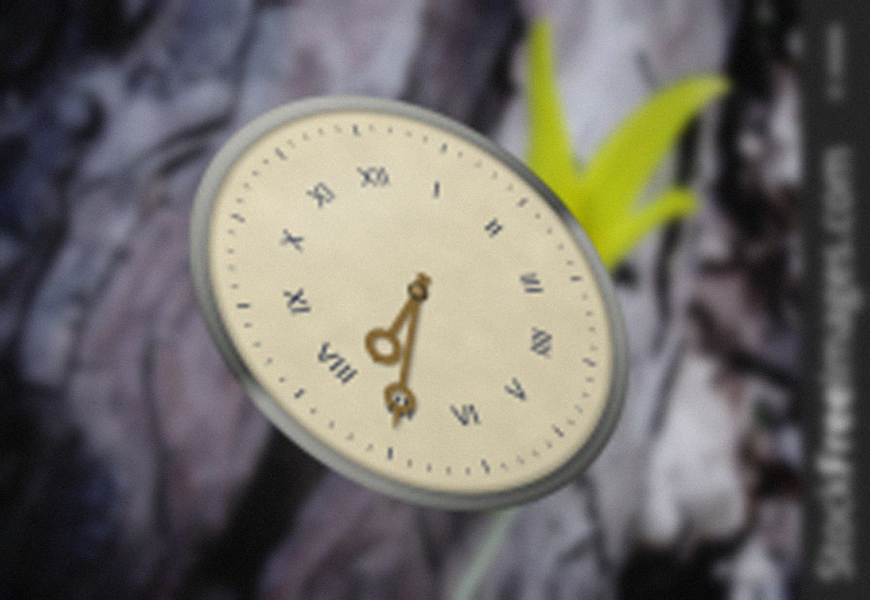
7h35
